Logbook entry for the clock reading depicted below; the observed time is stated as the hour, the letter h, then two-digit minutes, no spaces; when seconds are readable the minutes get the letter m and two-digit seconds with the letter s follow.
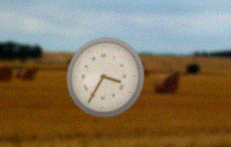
3h35
